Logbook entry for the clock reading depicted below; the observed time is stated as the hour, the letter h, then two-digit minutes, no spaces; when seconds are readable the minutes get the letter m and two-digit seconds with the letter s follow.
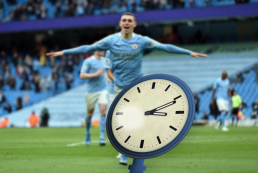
3h11
